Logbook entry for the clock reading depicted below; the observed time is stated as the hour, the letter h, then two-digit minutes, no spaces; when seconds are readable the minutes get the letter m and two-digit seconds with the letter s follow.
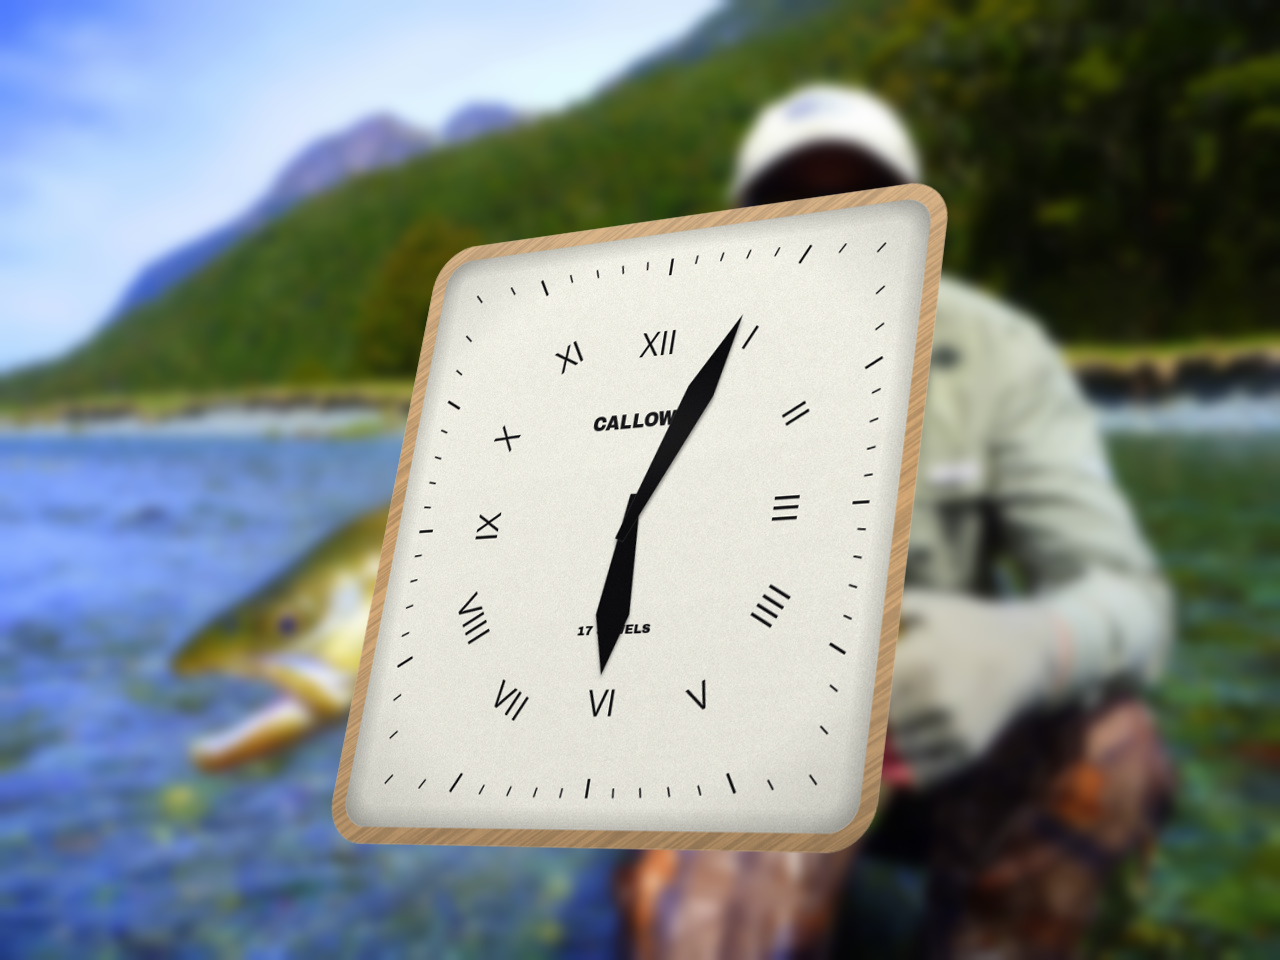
6h04
